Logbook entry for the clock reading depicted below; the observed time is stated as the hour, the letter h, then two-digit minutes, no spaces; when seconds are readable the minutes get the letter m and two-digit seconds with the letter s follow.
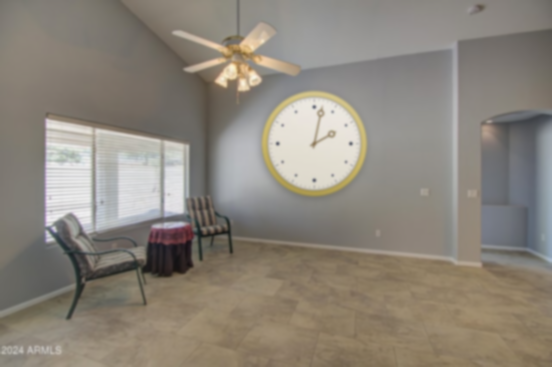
2h02
